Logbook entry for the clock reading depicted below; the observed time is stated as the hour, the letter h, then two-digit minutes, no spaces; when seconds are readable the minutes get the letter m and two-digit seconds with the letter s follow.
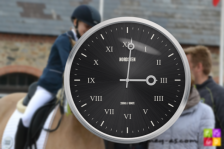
3h01
